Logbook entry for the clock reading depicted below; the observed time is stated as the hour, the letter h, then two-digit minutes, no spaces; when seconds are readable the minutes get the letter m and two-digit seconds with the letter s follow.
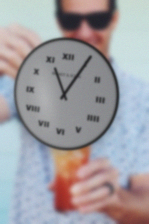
11h05
